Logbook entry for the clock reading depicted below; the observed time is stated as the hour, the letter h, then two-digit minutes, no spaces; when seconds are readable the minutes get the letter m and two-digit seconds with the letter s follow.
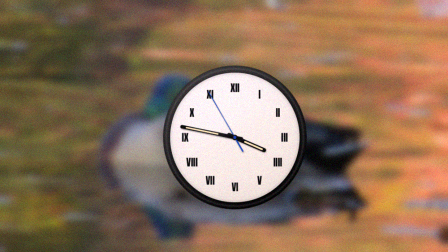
3h46m55s
